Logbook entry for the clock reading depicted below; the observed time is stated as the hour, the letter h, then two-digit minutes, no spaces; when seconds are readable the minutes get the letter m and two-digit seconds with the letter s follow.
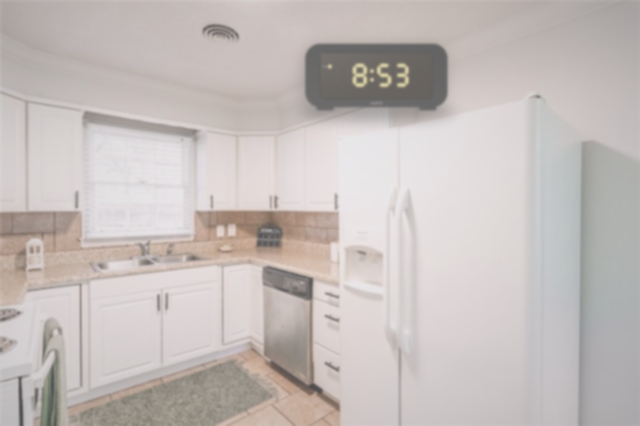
8h53
